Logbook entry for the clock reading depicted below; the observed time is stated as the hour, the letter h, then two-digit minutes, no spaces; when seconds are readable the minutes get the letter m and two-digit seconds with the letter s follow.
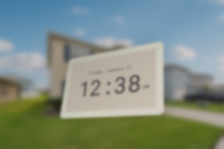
12h38
